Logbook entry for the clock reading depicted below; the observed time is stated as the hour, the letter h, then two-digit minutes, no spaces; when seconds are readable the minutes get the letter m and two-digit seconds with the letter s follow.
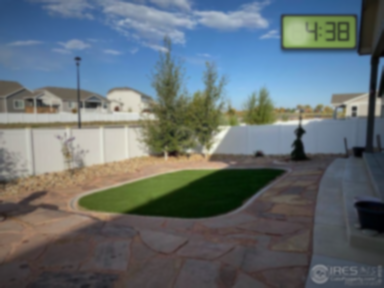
4h38
